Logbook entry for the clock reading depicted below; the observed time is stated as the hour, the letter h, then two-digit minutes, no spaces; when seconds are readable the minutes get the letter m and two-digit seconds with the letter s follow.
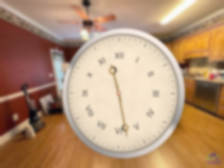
11h28
